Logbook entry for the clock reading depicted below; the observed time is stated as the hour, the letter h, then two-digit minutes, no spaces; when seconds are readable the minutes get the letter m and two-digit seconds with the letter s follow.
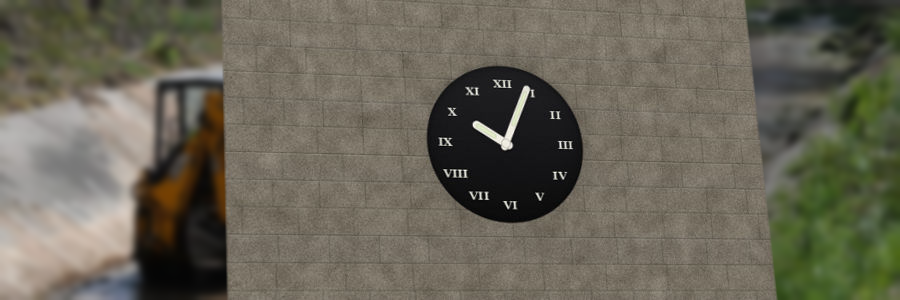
10h04
